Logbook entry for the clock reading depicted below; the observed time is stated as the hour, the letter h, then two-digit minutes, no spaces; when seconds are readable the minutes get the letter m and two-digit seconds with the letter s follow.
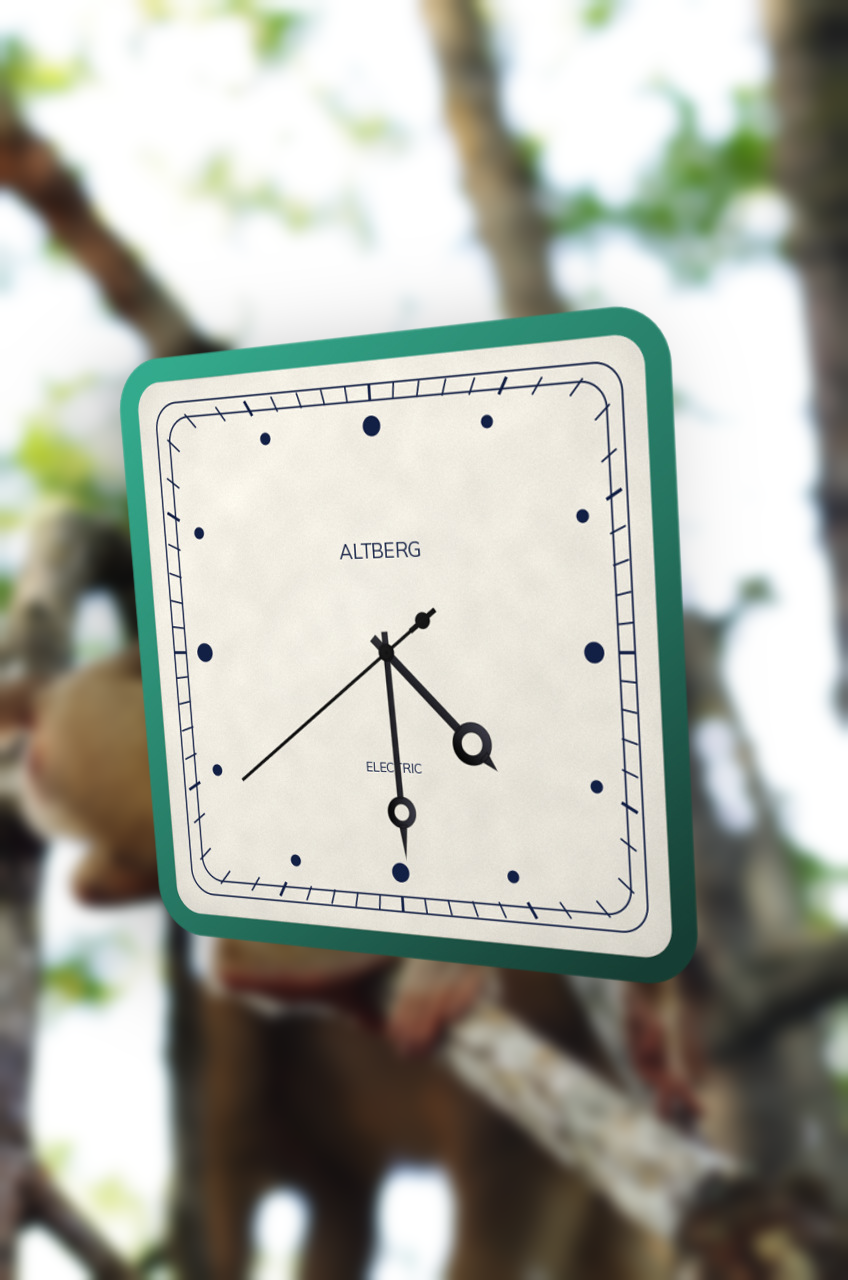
4h29m39s
